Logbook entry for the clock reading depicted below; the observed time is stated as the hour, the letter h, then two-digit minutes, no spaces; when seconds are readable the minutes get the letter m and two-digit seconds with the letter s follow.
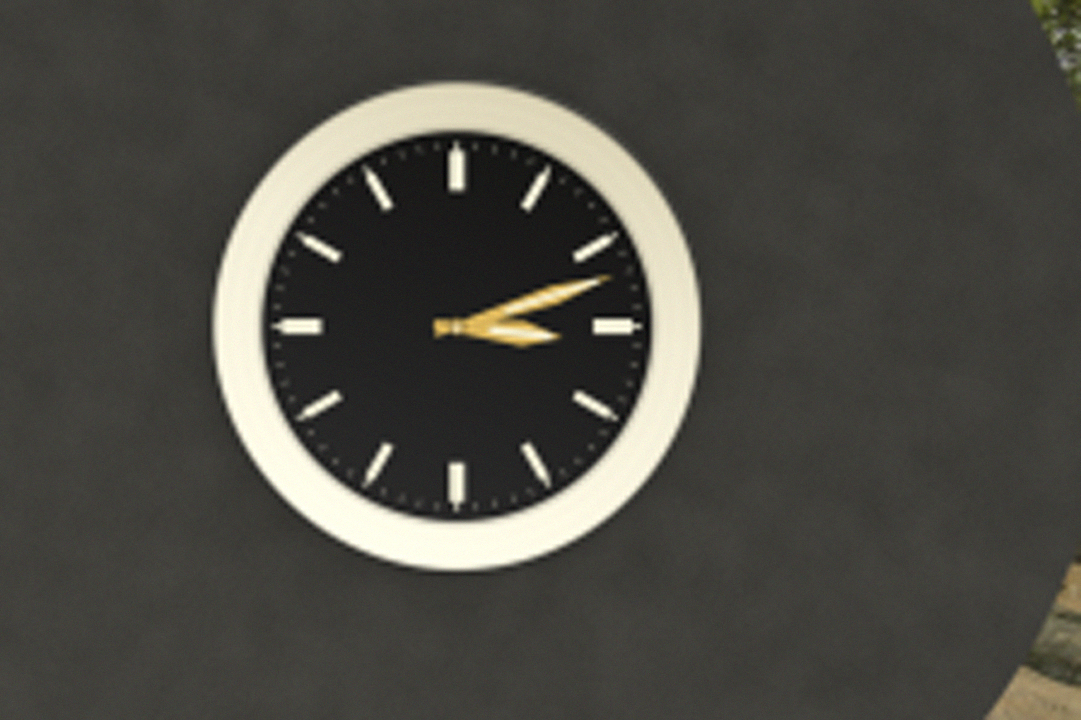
3h12
